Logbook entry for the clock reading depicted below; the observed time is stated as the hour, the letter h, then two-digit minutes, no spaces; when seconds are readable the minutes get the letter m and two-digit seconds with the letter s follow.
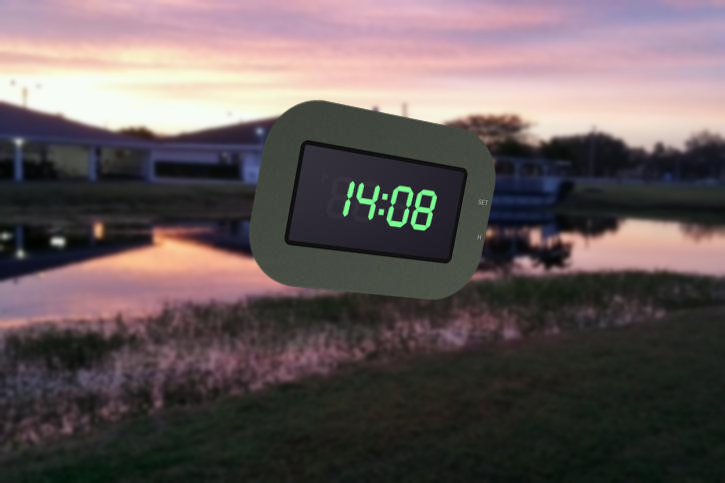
14h08
